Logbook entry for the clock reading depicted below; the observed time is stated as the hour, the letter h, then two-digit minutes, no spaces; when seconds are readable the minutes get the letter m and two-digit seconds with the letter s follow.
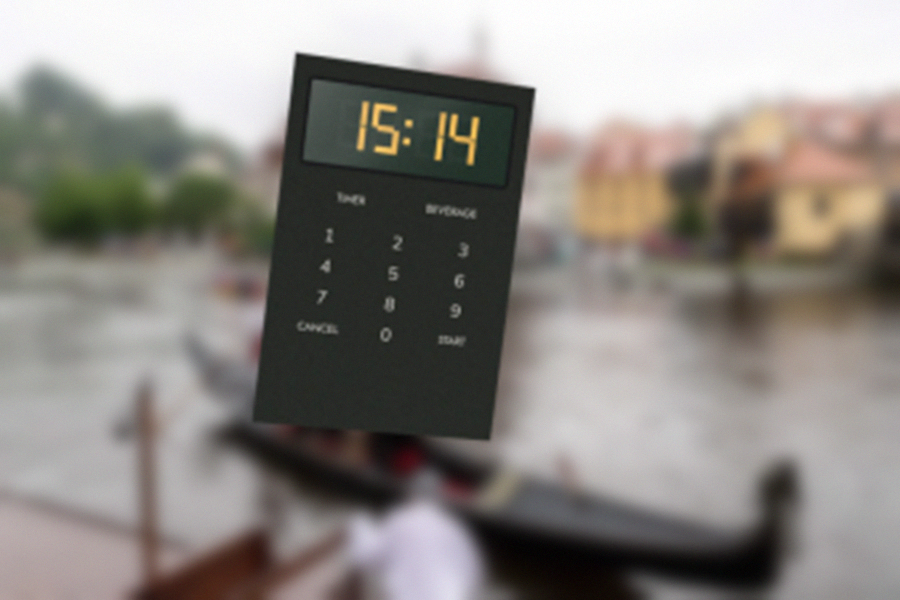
15h14
